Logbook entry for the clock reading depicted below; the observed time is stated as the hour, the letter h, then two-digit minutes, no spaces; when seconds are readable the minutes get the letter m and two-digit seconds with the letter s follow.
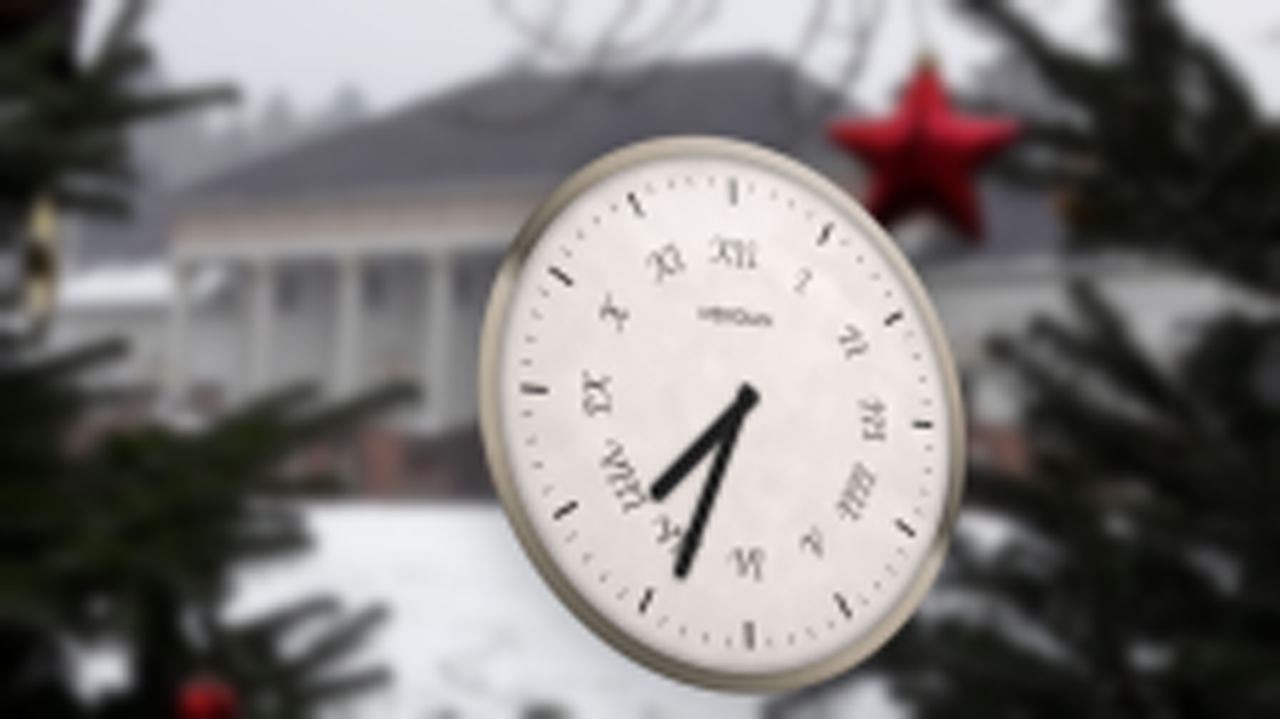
7h34
